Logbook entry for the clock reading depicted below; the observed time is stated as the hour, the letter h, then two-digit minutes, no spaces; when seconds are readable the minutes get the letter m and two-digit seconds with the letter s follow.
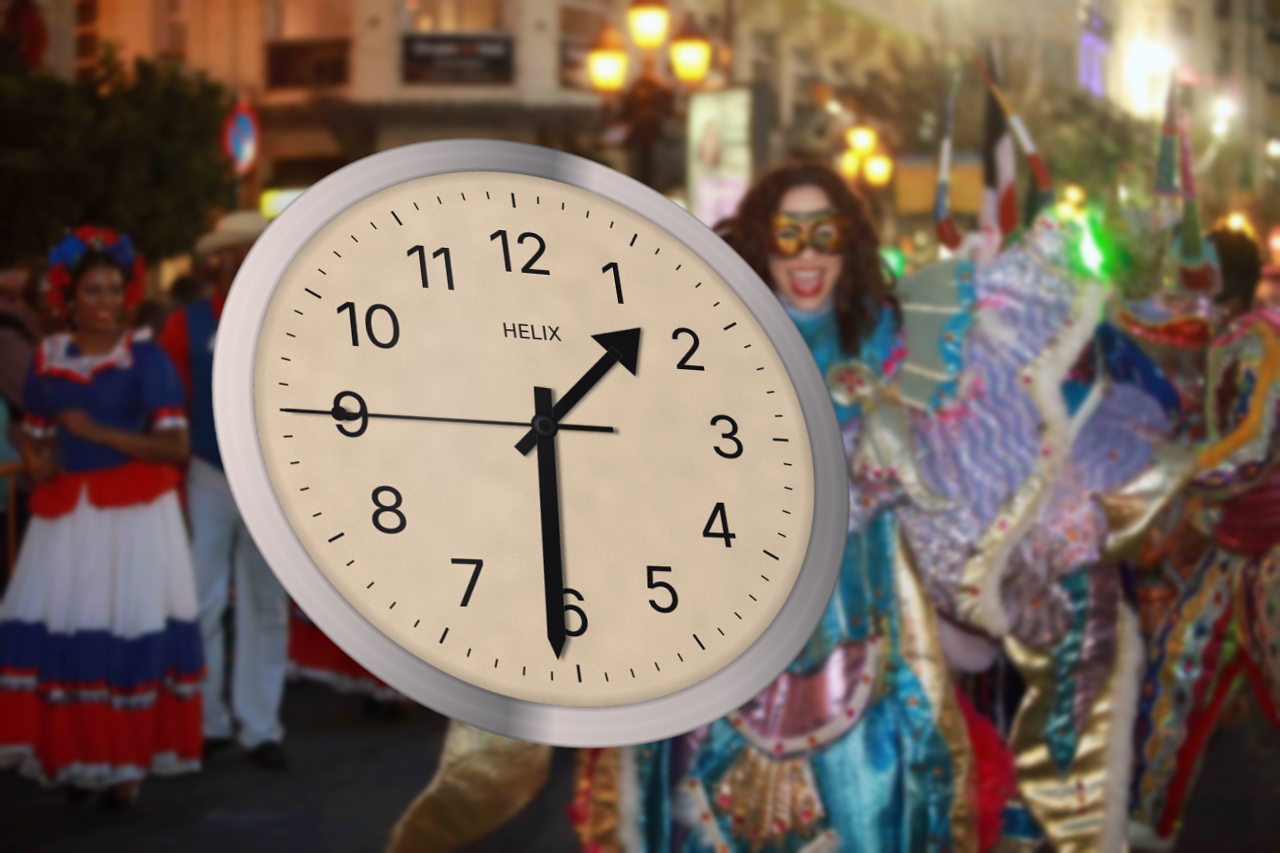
1h30m45s
